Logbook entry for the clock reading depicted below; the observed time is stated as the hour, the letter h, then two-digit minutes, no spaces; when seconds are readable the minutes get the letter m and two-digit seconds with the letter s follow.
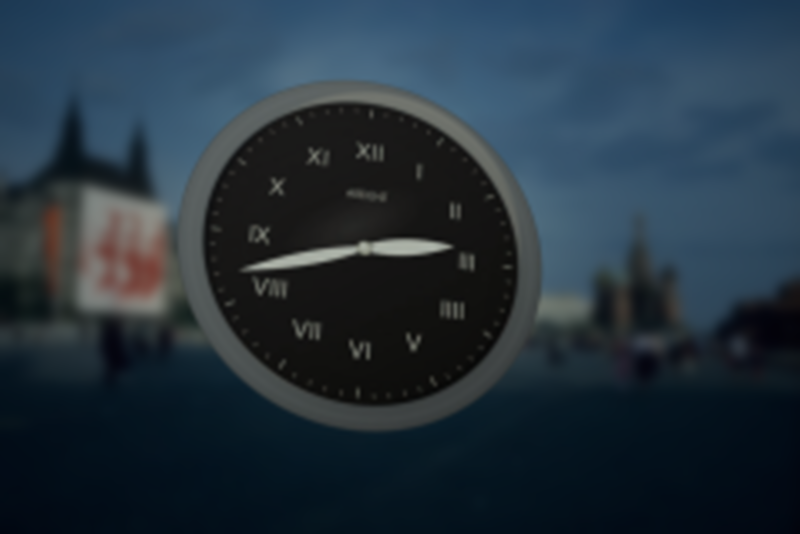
2h42
